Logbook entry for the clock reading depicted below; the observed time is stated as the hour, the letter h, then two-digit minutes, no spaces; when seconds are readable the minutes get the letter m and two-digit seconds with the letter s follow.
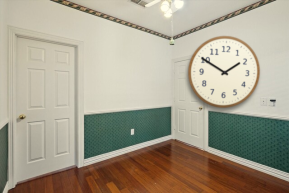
1h50
